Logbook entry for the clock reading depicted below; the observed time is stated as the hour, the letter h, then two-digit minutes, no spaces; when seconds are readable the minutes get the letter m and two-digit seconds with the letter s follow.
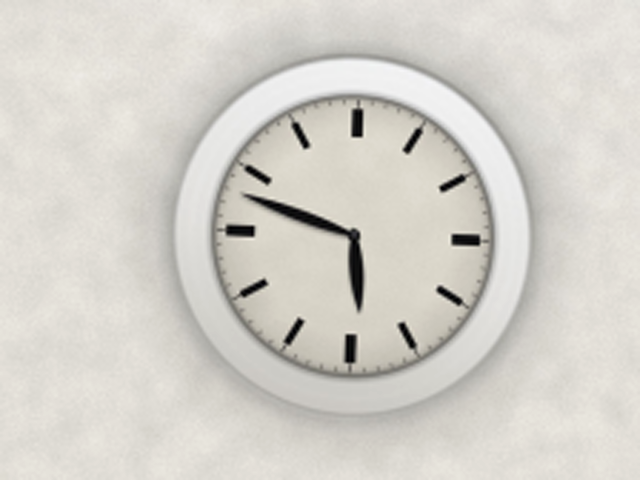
5h48
